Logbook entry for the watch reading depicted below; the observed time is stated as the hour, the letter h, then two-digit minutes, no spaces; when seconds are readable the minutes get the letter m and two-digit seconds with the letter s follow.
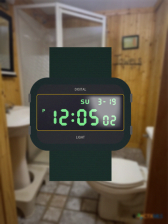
12h05m02s
